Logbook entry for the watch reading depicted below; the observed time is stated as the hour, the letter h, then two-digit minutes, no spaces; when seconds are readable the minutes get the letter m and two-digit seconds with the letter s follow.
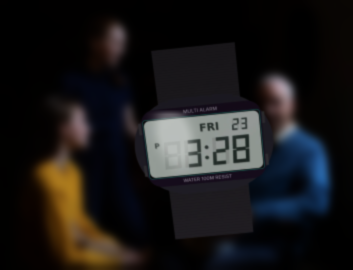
3h28
